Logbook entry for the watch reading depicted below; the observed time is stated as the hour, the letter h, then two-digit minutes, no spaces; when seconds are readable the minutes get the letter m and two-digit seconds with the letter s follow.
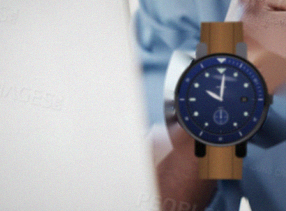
10h01
